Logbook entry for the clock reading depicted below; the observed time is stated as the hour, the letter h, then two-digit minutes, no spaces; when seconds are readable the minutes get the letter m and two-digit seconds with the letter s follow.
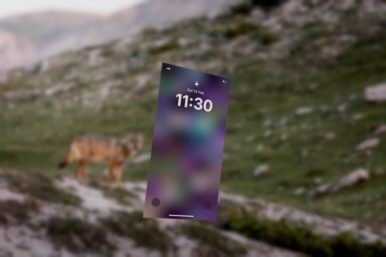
11h30
